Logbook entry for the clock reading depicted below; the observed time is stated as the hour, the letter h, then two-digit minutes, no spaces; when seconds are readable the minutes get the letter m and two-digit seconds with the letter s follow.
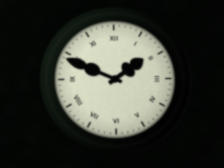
1h49
